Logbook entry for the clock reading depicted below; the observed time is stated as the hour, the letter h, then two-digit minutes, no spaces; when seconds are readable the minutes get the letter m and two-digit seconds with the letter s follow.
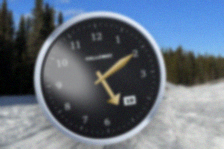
5h10
